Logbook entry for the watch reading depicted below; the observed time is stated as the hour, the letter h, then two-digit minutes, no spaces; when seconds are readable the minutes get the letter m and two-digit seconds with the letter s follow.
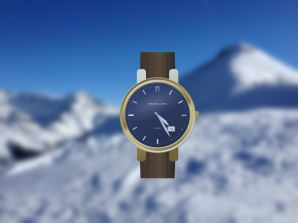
4h25
